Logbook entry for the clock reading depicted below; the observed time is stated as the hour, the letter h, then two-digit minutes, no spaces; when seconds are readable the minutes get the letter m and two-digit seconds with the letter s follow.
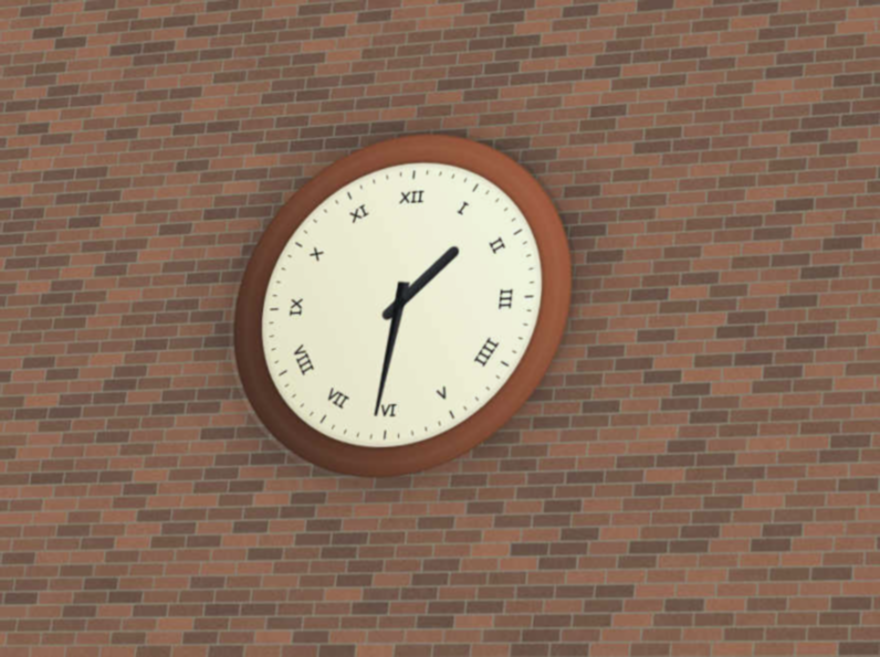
1h31
